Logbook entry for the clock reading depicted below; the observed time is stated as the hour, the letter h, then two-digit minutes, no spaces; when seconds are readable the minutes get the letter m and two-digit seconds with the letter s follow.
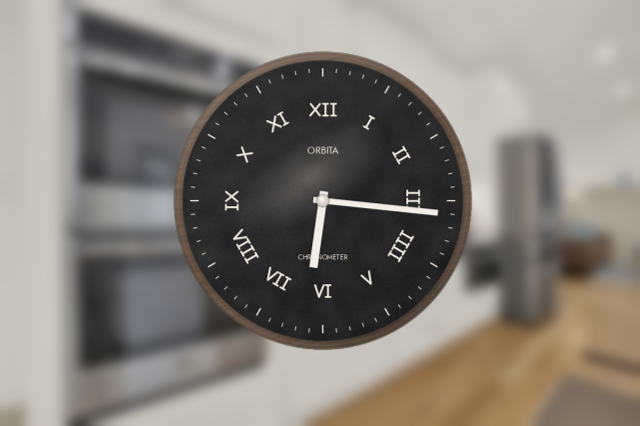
6h16
